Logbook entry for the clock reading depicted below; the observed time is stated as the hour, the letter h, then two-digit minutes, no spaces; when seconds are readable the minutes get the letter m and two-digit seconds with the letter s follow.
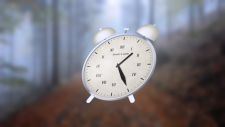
1h25
